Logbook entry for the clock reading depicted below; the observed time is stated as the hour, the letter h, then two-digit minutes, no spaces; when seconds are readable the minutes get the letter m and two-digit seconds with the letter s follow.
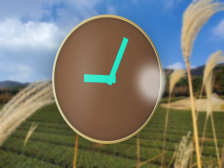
9h04
